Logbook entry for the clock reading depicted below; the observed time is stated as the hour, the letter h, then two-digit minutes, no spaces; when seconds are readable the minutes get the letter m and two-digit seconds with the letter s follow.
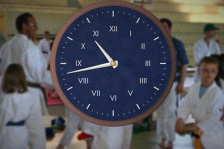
10h43
